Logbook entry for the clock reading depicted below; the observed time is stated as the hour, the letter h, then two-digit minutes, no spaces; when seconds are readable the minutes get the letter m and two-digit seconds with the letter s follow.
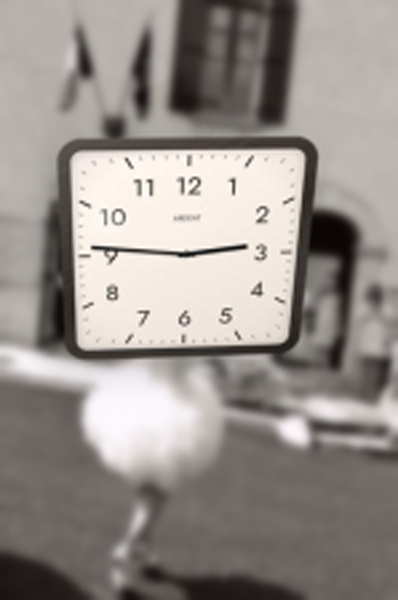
2h46
